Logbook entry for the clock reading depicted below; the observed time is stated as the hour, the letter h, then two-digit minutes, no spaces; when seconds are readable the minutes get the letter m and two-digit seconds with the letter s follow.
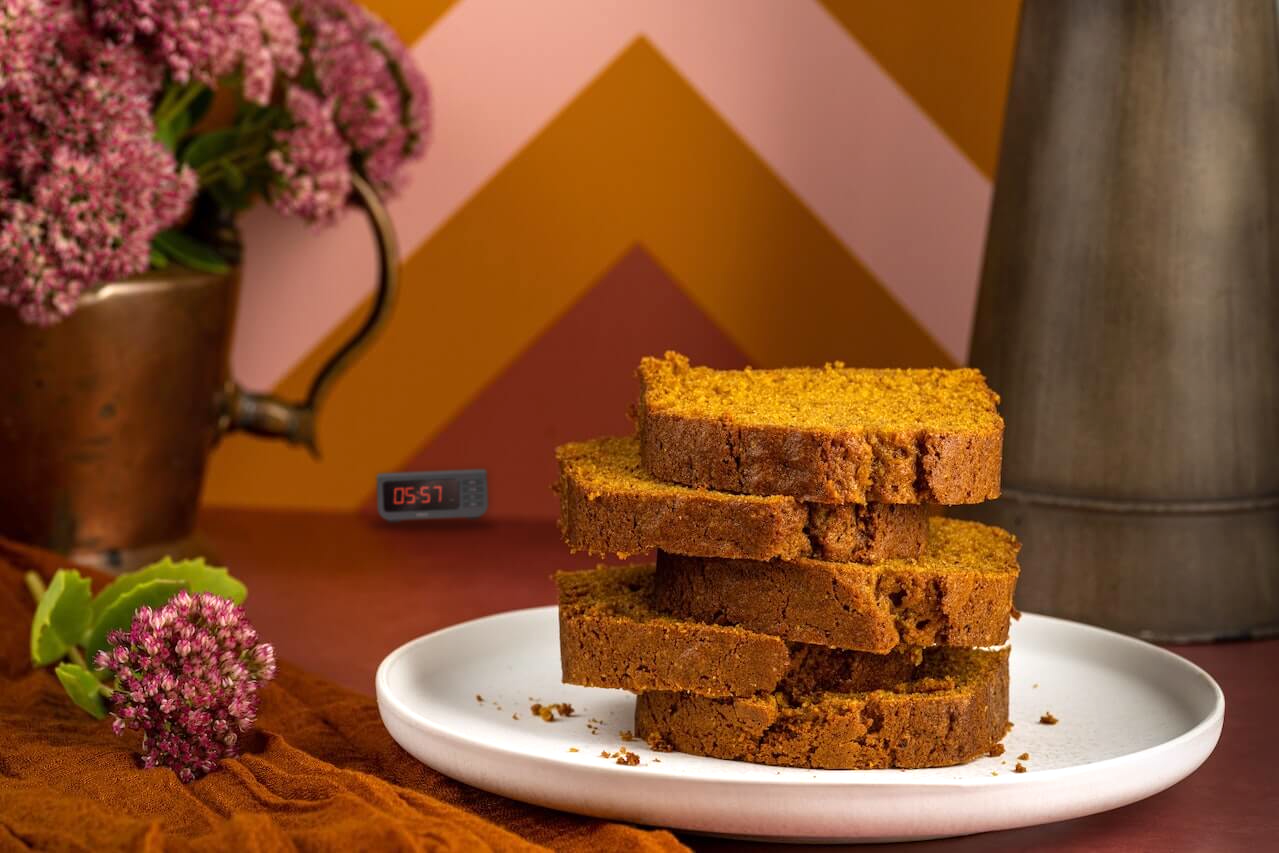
5h57
